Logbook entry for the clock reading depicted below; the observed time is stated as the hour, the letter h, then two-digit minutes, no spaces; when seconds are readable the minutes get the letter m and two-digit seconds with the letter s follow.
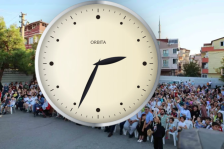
2h34
